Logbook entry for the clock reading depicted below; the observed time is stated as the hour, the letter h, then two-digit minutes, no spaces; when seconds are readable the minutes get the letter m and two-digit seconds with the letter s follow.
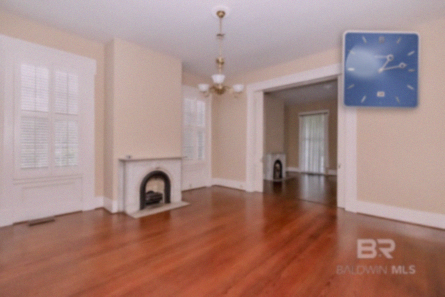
1h13
